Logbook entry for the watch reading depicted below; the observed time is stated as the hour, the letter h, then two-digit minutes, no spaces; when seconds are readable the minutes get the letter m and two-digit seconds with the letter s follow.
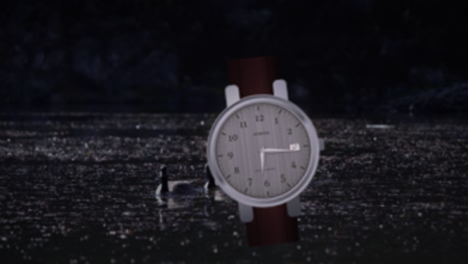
6h16
